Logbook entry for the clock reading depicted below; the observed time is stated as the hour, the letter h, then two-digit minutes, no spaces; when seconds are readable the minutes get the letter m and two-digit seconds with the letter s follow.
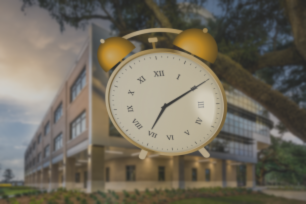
7h10
